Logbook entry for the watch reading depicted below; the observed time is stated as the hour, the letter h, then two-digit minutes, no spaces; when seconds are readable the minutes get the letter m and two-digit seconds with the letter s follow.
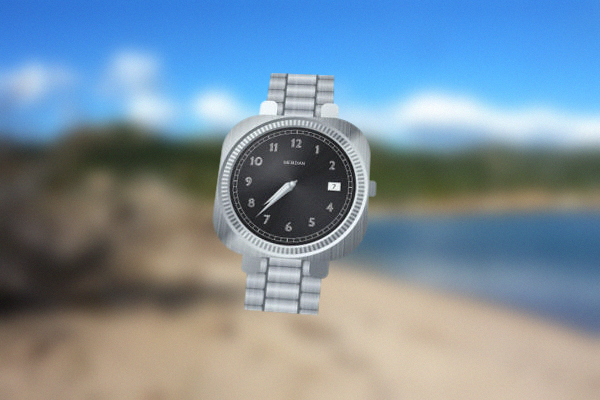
7h37
